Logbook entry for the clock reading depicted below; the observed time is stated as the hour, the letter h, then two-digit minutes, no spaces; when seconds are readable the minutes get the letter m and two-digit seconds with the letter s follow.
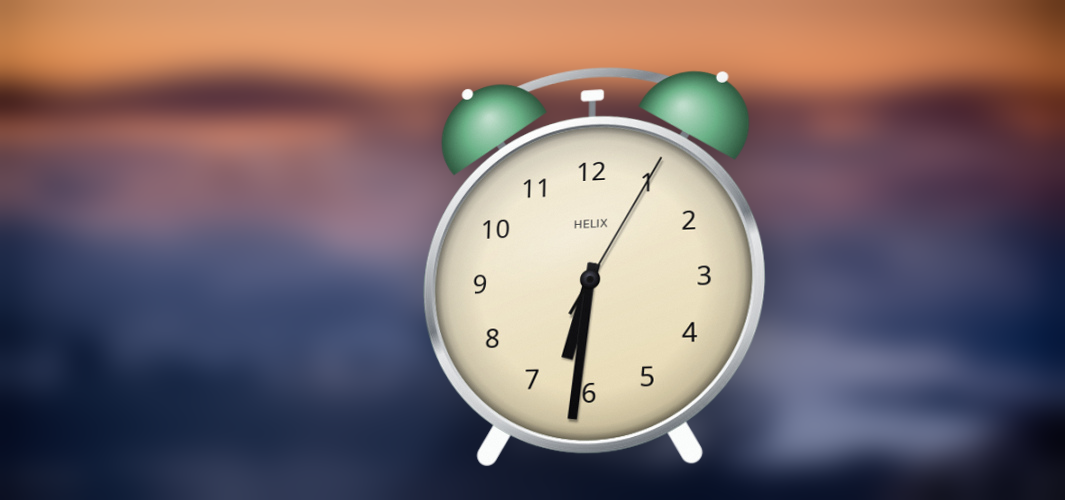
6h31m05s
